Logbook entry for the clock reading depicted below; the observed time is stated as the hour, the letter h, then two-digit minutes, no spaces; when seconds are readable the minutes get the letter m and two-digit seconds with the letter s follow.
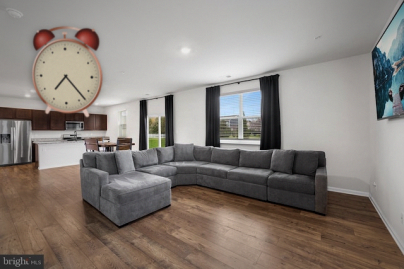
7h23
